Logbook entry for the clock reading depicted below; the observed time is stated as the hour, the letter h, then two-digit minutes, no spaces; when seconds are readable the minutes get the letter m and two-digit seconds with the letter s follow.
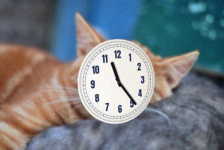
11h24
